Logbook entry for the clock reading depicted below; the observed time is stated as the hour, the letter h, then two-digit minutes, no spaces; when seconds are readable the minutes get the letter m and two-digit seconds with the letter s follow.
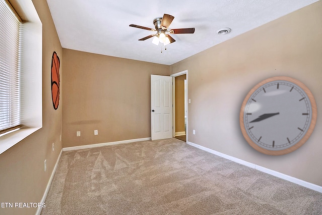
8h42
